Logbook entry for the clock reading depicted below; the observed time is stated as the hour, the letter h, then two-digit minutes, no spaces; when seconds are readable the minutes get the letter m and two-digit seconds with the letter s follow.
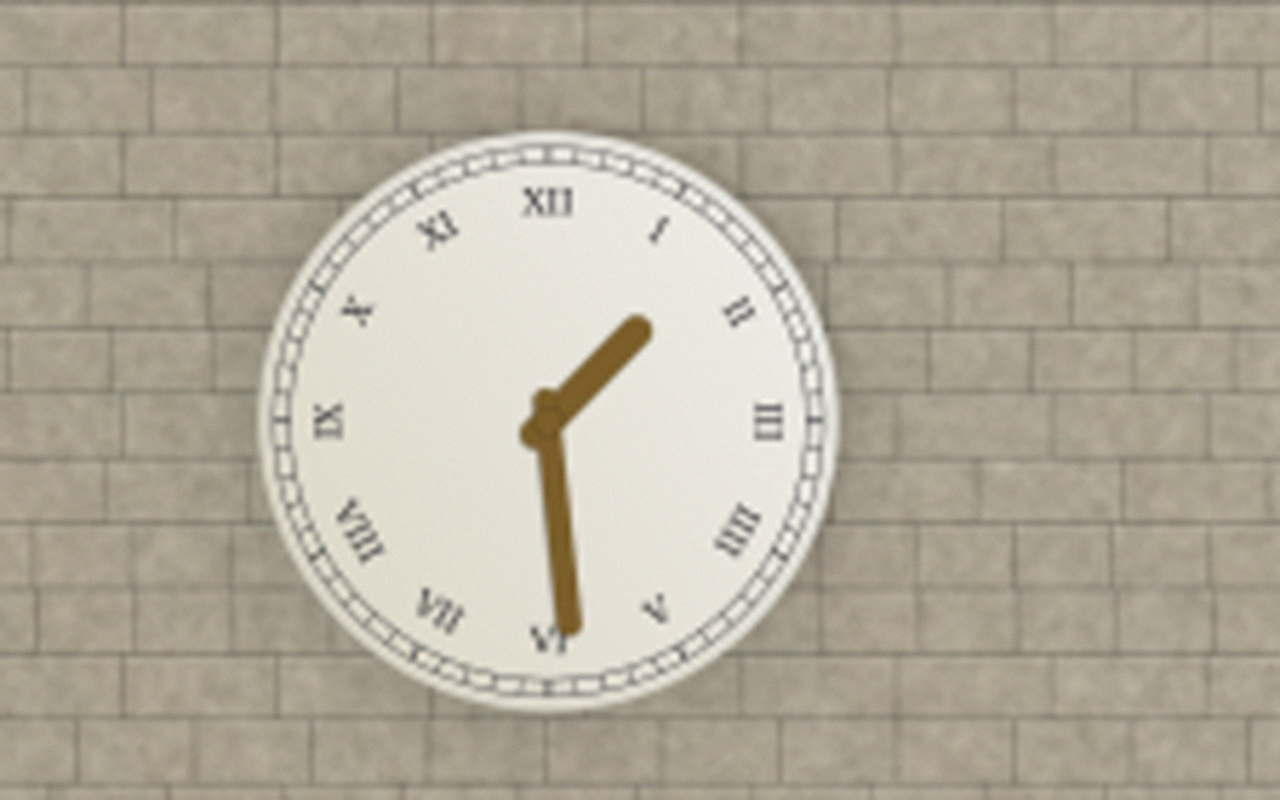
1h29
